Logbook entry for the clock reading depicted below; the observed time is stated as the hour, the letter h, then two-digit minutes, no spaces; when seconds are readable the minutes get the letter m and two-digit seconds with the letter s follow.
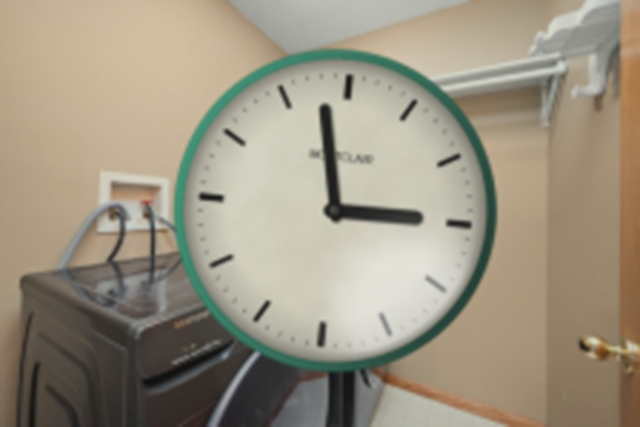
2h58
